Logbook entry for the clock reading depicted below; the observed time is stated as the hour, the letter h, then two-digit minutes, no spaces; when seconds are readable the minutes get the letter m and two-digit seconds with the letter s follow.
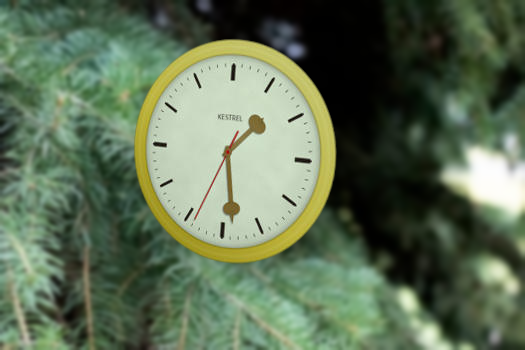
1h28m34s
